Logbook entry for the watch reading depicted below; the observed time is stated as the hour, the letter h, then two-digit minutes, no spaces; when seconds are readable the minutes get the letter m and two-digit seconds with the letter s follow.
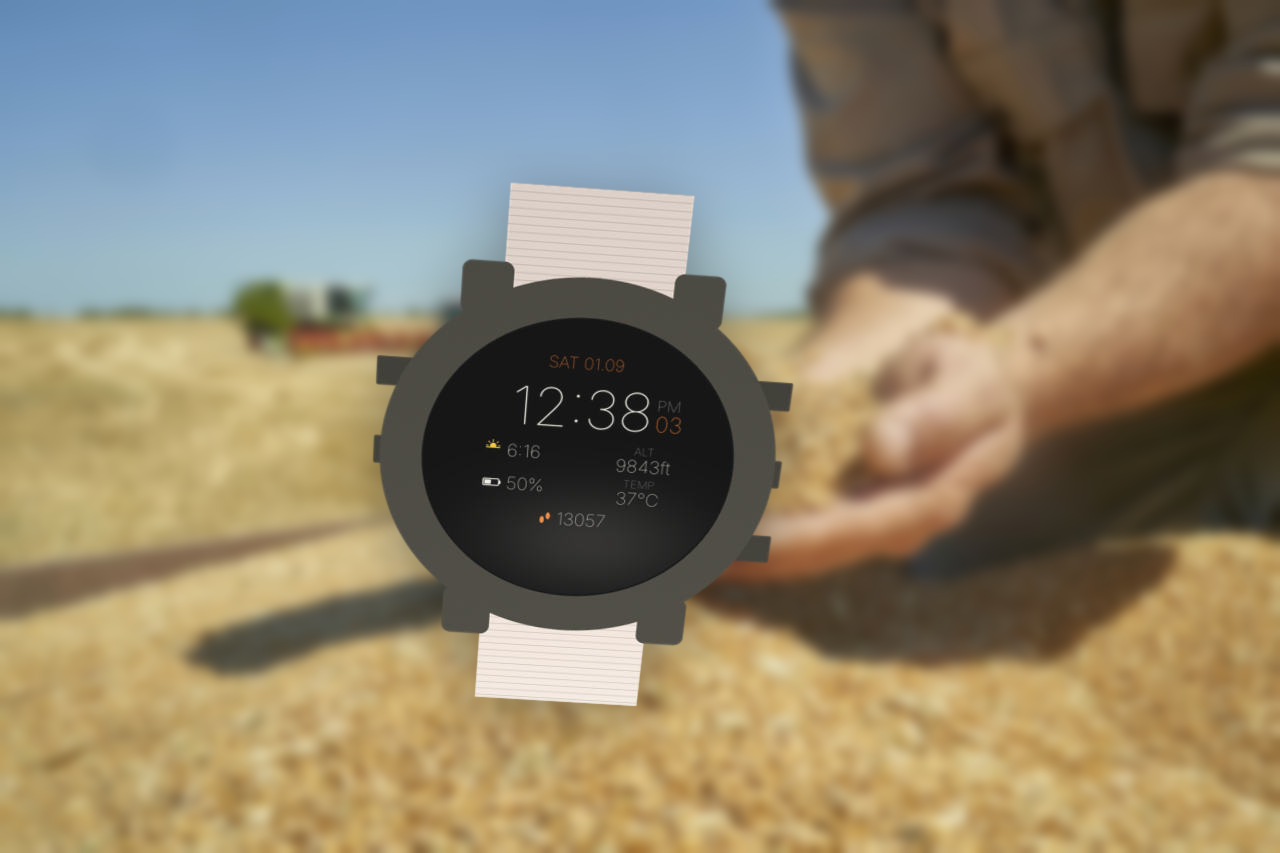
12h38m03s
